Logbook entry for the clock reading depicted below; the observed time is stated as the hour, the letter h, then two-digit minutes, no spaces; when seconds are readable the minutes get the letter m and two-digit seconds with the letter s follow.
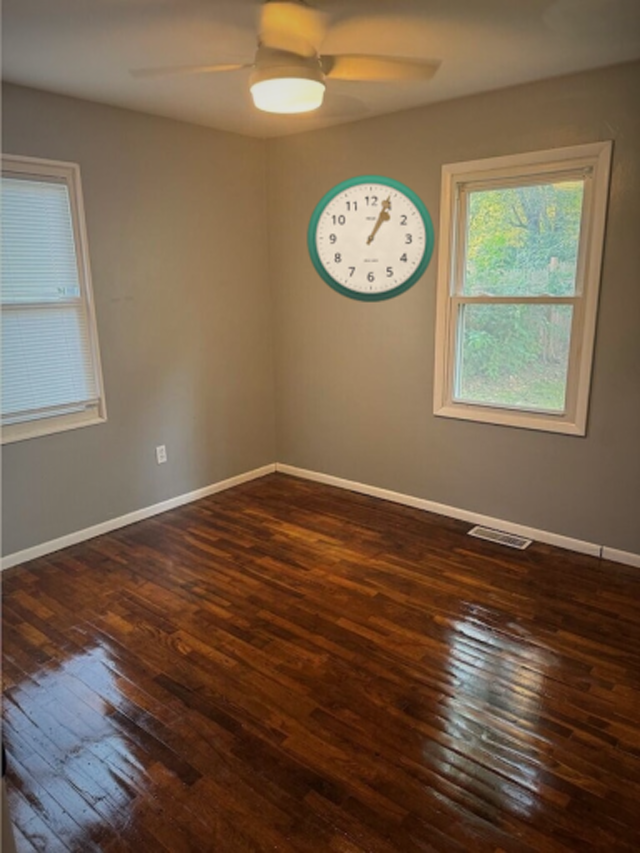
1h04
